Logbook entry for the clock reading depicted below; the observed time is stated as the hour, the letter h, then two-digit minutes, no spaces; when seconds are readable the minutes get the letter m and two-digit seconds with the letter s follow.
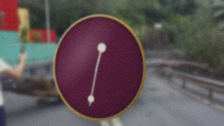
12h32
